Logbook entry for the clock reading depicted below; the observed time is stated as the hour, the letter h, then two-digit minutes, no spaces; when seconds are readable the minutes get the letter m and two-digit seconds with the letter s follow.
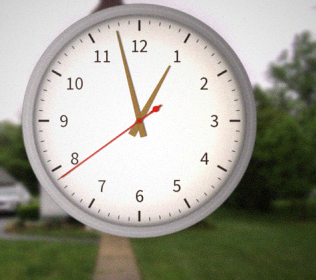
12h57m39s
